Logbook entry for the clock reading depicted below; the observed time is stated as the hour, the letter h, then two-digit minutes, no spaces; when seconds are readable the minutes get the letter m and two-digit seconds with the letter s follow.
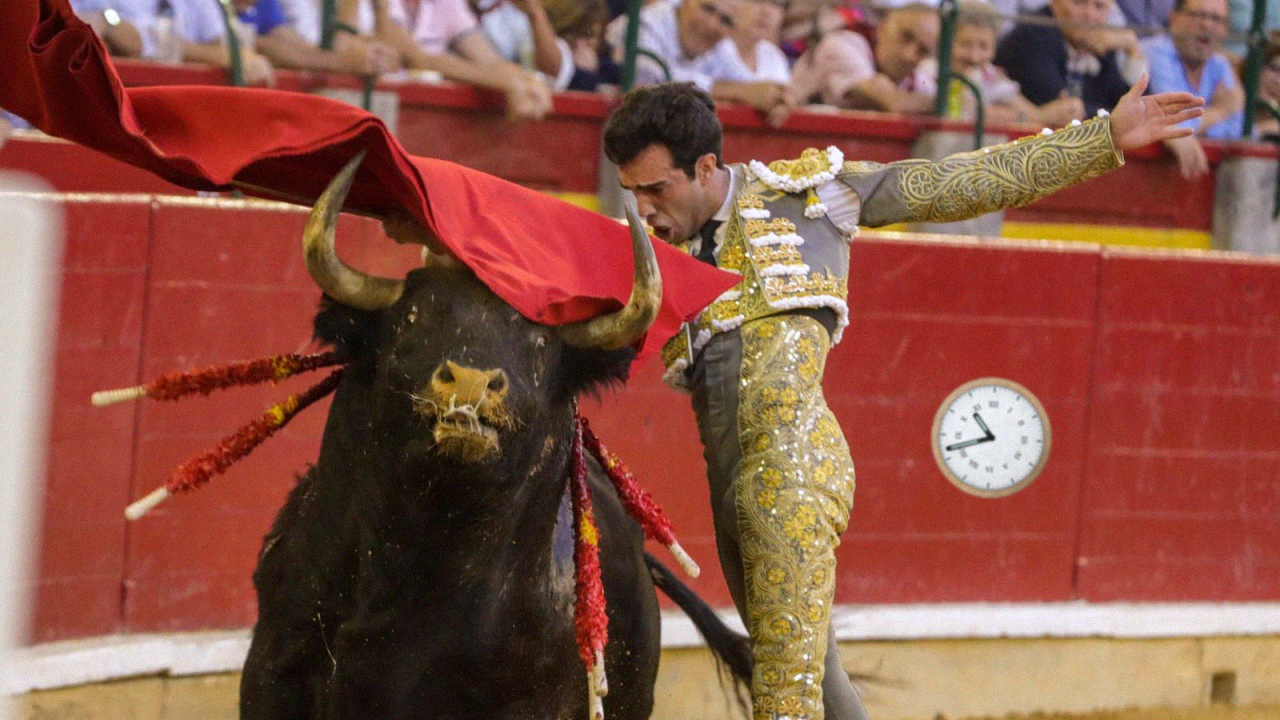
10h42
